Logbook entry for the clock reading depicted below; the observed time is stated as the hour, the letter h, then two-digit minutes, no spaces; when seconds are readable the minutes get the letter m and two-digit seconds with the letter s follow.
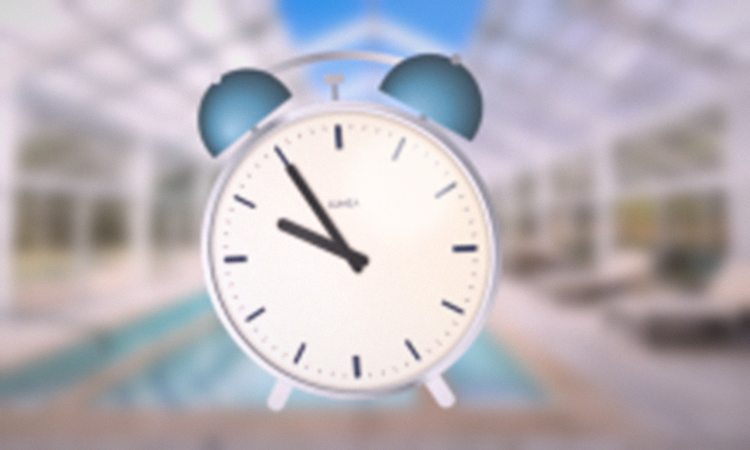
9h55
